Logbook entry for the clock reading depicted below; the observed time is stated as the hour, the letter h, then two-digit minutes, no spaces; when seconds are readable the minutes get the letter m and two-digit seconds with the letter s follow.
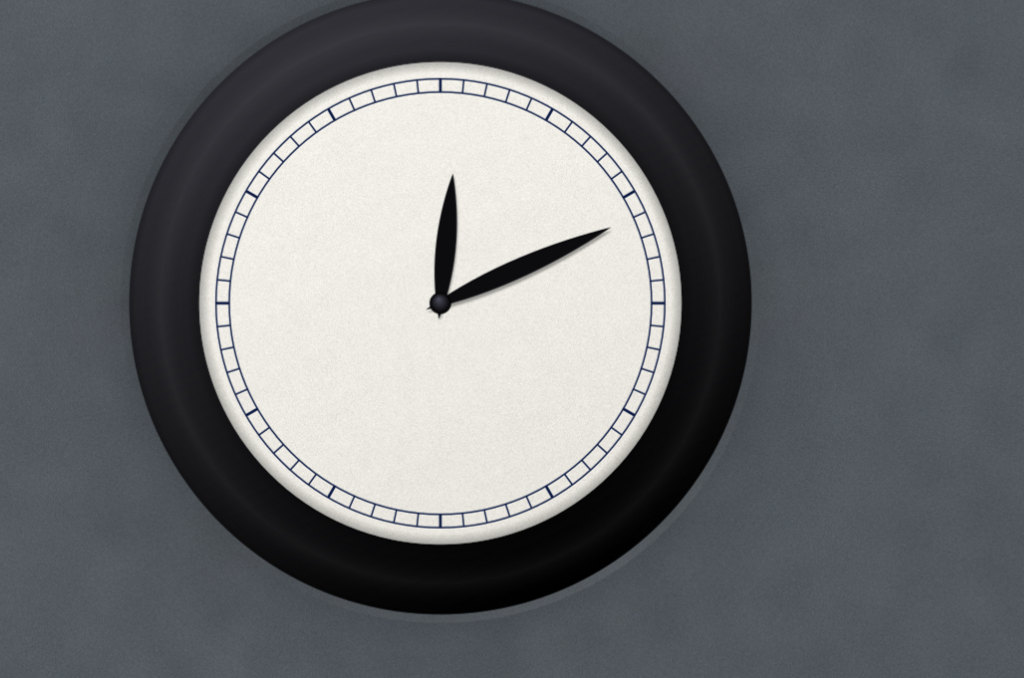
12h11
